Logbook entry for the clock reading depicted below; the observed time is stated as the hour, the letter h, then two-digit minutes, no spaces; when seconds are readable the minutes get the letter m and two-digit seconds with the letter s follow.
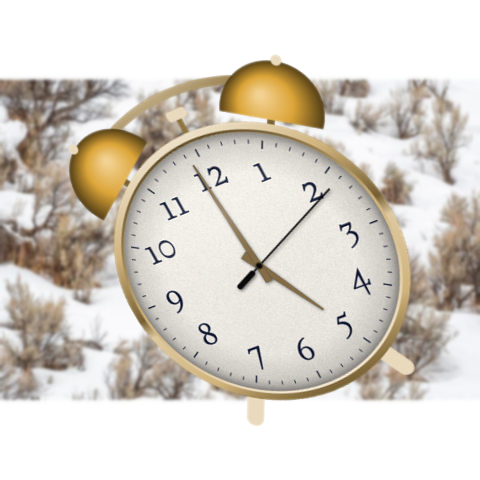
4h59m11s
